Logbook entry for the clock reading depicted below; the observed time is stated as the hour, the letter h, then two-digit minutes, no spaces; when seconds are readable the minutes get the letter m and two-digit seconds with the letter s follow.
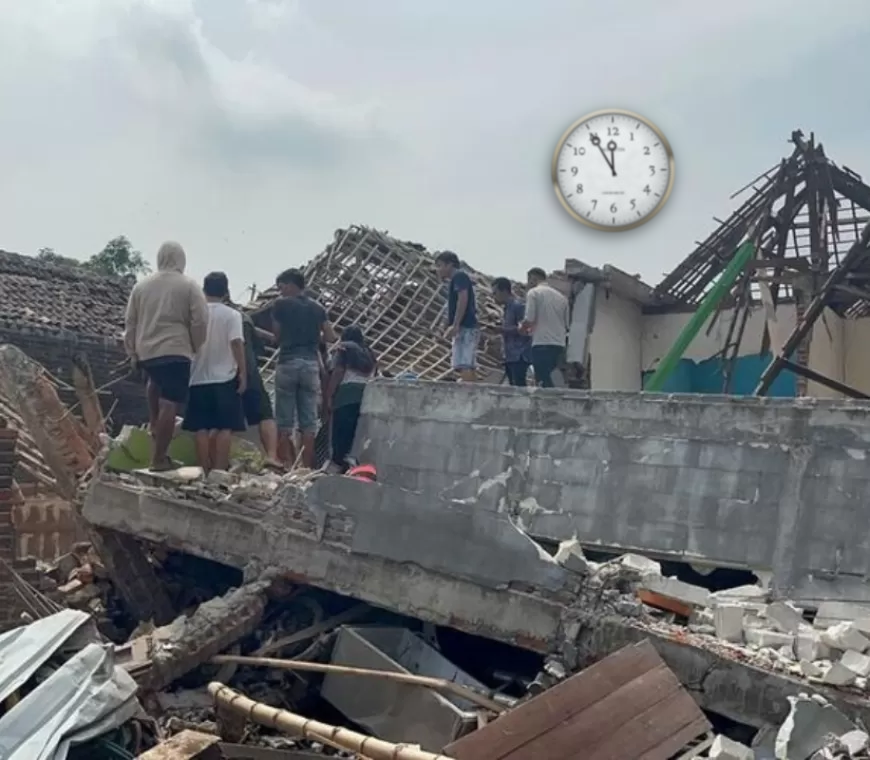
11h55
